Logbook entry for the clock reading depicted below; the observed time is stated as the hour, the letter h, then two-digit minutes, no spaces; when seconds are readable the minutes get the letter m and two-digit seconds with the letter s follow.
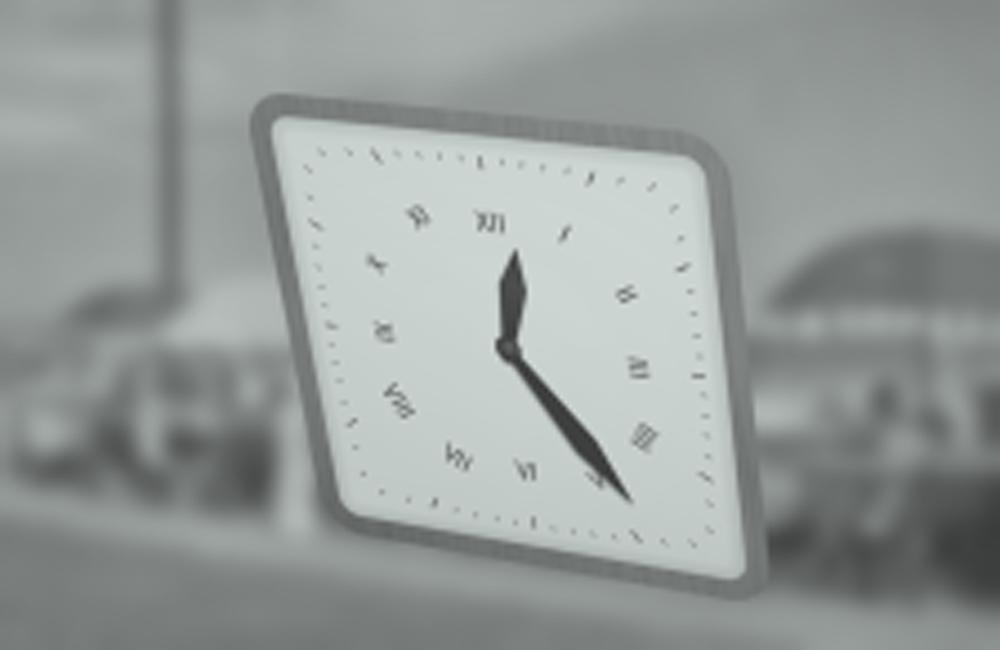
12h24
